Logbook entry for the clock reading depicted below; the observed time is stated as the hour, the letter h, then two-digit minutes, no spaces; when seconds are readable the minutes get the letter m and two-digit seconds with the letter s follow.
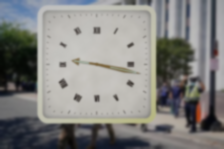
9h17
